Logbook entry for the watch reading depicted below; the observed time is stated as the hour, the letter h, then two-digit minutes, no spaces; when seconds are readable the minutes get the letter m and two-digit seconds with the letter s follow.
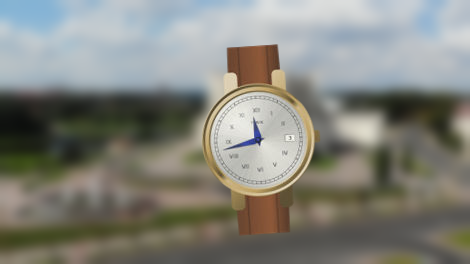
11h43
